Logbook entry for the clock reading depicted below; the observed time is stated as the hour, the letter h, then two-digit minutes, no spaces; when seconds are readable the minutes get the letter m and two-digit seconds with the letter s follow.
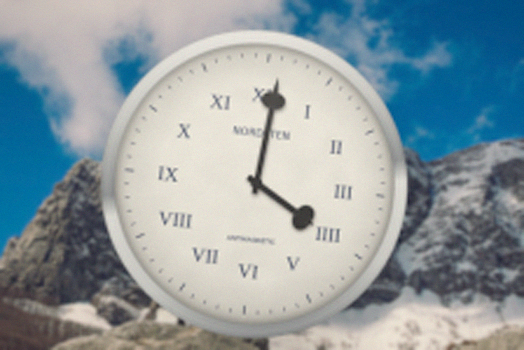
4h01
